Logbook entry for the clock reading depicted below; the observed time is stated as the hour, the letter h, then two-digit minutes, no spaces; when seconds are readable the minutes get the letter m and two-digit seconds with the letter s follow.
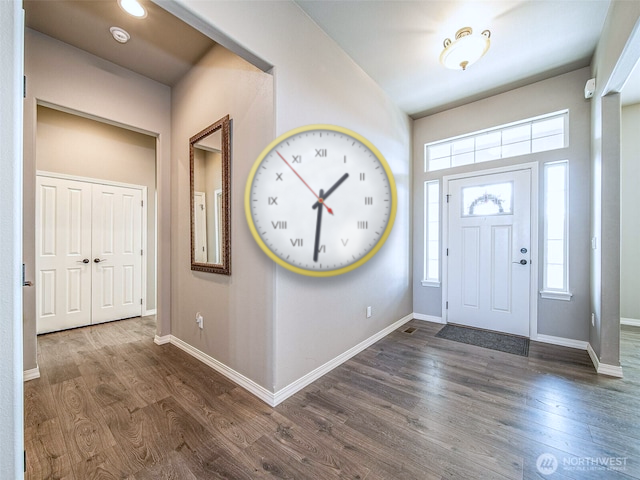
1h30m53s
